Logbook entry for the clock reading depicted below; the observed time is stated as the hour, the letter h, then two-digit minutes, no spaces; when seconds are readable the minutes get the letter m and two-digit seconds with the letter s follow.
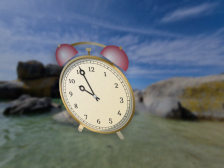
9h56
